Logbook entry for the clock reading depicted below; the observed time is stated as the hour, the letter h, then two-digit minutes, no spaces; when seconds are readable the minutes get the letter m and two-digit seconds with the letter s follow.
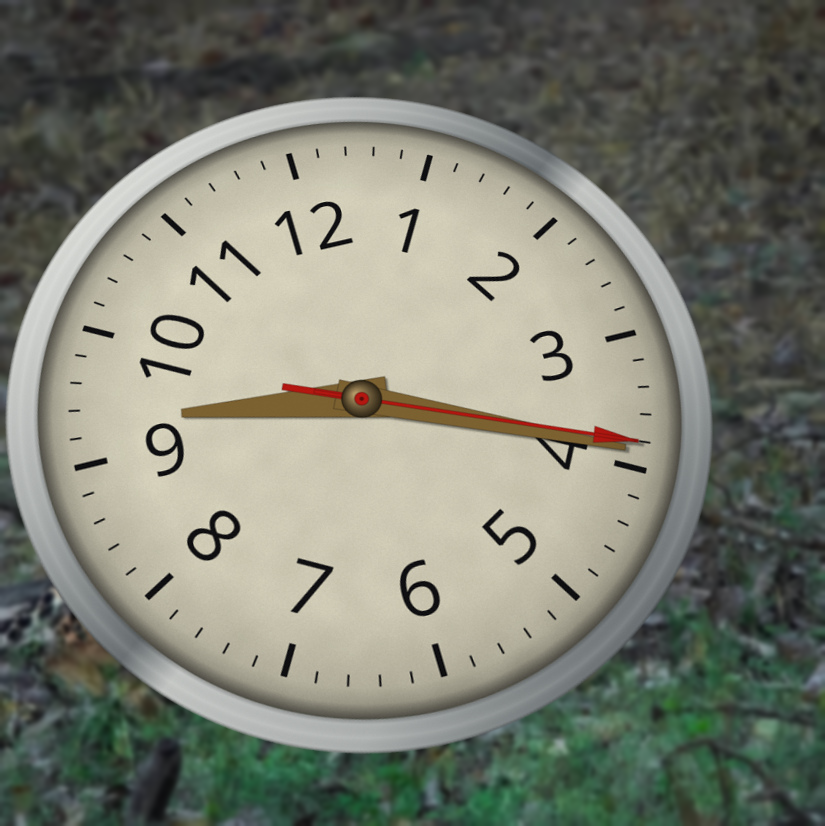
9h19m19s
